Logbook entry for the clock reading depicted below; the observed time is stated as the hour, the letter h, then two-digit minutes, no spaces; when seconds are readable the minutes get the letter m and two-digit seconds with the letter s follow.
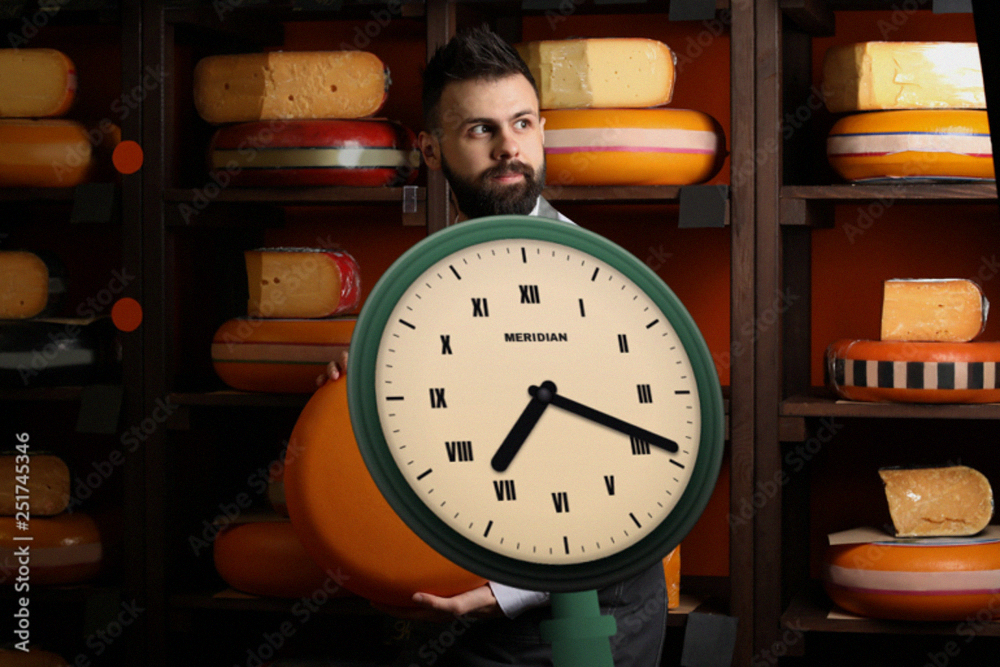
7h19
